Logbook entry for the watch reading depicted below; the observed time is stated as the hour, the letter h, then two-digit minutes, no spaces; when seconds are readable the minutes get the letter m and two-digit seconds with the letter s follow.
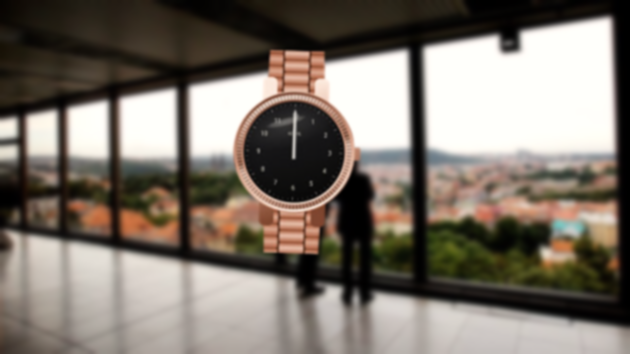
12h00
